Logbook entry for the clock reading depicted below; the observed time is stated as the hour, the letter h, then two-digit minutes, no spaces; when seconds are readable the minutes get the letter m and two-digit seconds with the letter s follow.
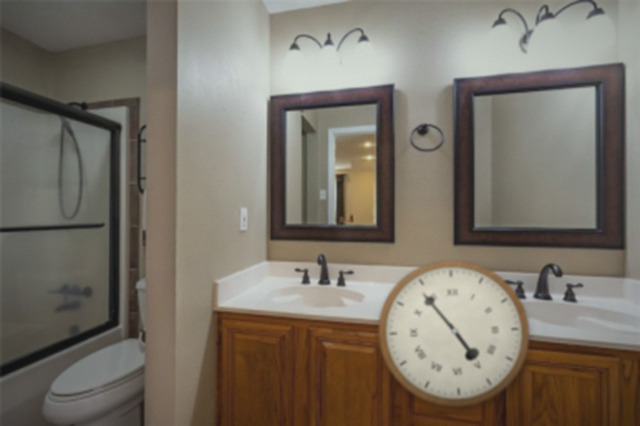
4h54
